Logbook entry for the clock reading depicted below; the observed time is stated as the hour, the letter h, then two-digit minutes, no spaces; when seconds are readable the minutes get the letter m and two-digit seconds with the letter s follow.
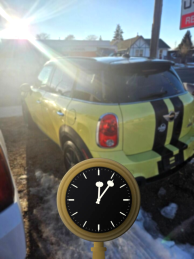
12h06
